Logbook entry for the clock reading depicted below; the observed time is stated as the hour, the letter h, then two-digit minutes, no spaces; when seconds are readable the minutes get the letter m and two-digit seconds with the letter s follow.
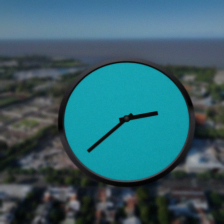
2h38
